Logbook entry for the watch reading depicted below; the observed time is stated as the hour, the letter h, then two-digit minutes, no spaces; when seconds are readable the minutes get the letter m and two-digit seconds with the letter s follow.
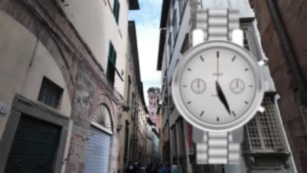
5h26
